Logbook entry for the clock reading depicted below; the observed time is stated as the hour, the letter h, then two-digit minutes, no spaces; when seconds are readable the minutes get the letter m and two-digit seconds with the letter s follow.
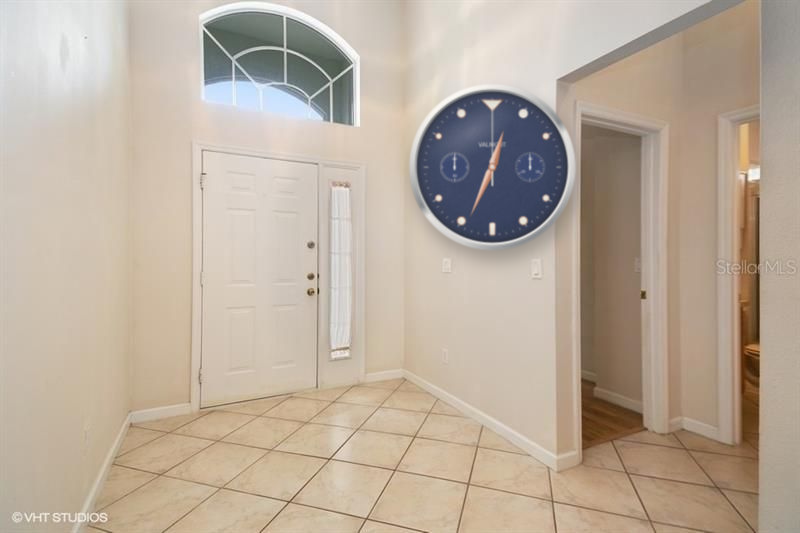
12h34
